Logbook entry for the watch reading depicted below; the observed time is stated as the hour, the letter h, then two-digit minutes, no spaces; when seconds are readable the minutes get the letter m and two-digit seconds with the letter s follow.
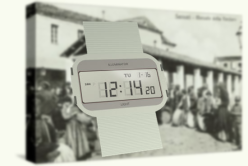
12h14m20s
